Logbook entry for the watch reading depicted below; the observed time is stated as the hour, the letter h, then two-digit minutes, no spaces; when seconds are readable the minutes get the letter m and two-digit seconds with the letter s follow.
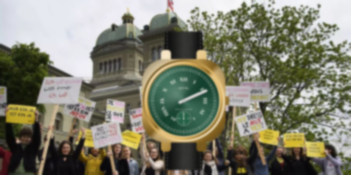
2h11
